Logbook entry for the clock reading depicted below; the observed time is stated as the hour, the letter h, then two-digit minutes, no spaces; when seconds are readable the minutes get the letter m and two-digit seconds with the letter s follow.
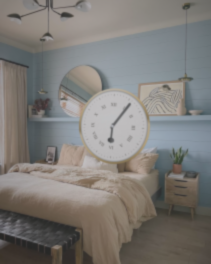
6h06
